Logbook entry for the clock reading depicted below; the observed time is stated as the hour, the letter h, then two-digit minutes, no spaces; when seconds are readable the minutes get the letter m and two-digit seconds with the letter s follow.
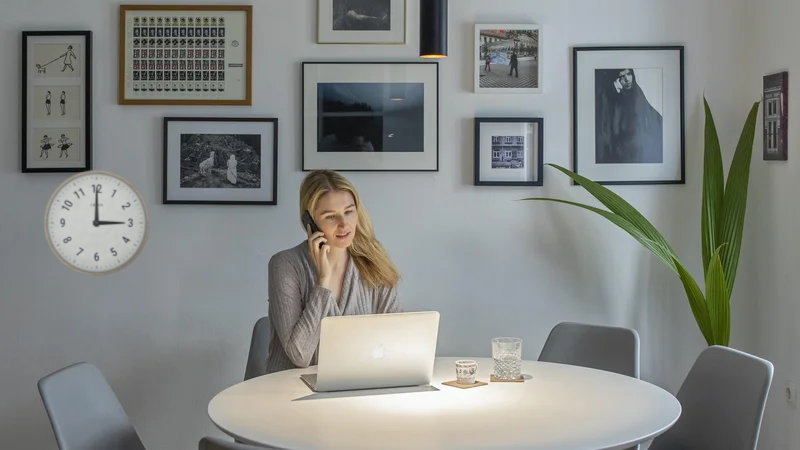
3h00
